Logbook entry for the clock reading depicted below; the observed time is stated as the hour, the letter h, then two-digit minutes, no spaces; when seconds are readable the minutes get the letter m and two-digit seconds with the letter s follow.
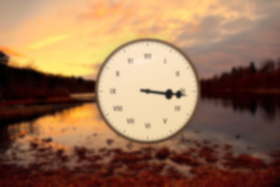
3h16
